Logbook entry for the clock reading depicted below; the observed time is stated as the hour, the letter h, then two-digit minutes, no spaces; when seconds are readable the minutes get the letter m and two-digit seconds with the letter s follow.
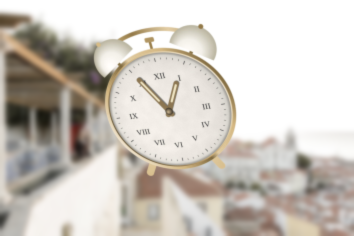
12h55
